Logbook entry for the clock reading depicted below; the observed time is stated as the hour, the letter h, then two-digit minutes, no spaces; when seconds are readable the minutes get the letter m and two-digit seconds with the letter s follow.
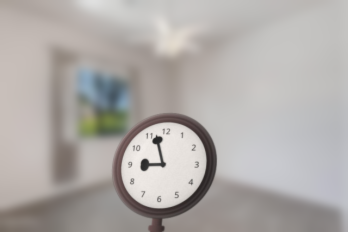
8h57
